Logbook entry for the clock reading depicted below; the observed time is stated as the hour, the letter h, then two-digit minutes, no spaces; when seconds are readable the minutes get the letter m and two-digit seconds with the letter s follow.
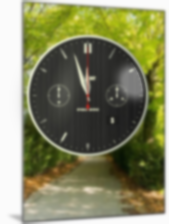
11h57
